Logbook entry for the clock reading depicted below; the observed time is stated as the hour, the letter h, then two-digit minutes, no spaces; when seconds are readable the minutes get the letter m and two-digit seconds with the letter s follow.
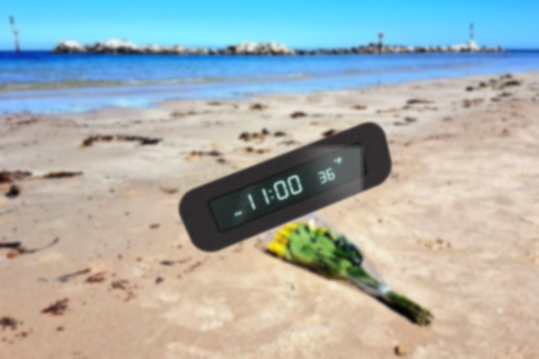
11h00
